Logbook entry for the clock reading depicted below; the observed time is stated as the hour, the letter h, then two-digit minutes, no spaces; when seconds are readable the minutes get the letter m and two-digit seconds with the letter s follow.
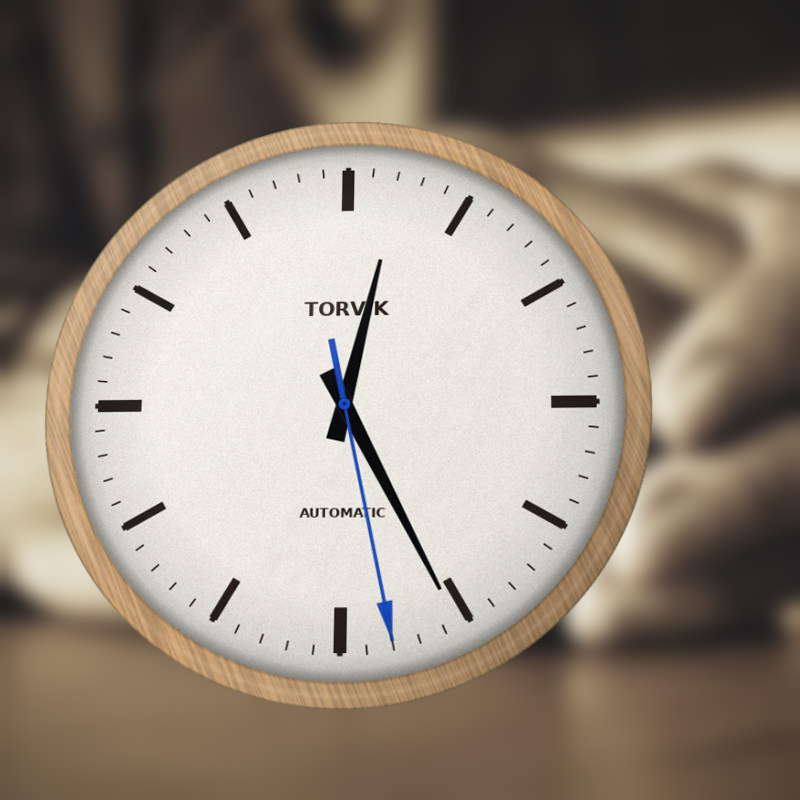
12h25m28s
